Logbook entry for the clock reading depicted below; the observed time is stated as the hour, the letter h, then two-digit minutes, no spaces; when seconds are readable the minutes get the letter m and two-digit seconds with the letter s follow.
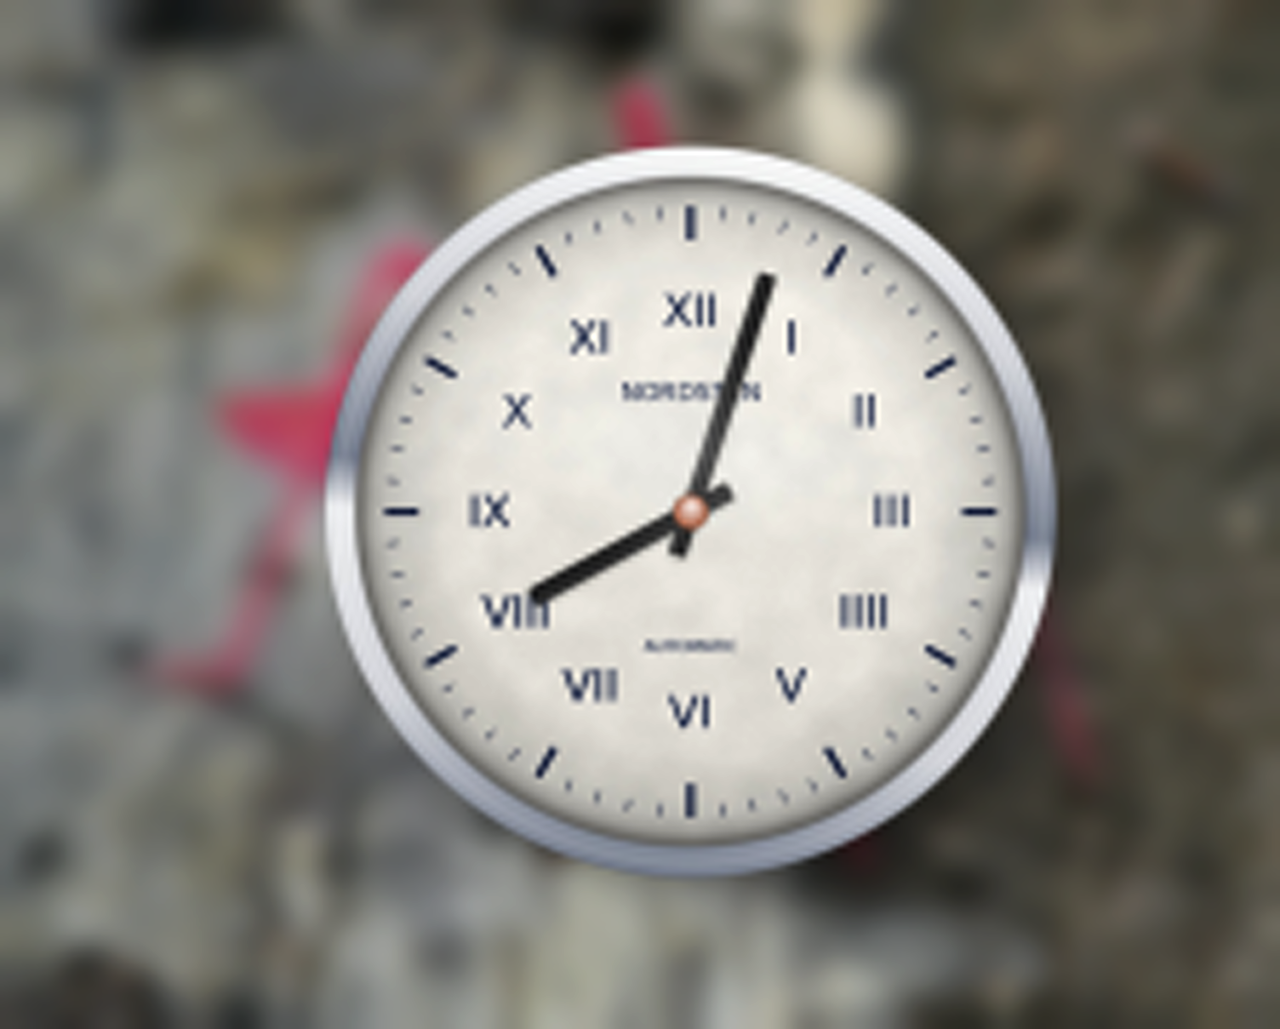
8h03
